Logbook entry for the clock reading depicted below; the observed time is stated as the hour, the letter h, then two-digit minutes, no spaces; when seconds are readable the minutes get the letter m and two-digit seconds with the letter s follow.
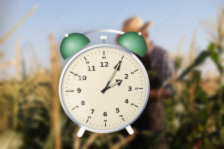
2h05
